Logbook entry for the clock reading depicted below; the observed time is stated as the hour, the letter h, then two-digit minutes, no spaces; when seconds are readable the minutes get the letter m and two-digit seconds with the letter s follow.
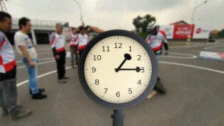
1h15
